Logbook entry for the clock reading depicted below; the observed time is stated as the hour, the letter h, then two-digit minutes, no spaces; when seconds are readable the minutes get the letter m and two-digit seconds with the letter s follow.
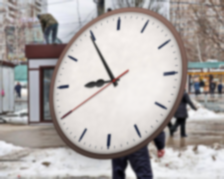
8h54m40s
